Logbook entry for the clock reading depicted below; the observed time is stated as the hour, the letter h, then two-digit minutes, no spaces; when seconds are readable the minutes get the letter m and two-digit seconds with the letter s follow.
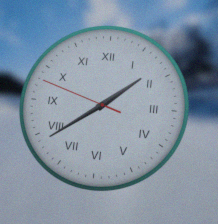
1h38m48s
